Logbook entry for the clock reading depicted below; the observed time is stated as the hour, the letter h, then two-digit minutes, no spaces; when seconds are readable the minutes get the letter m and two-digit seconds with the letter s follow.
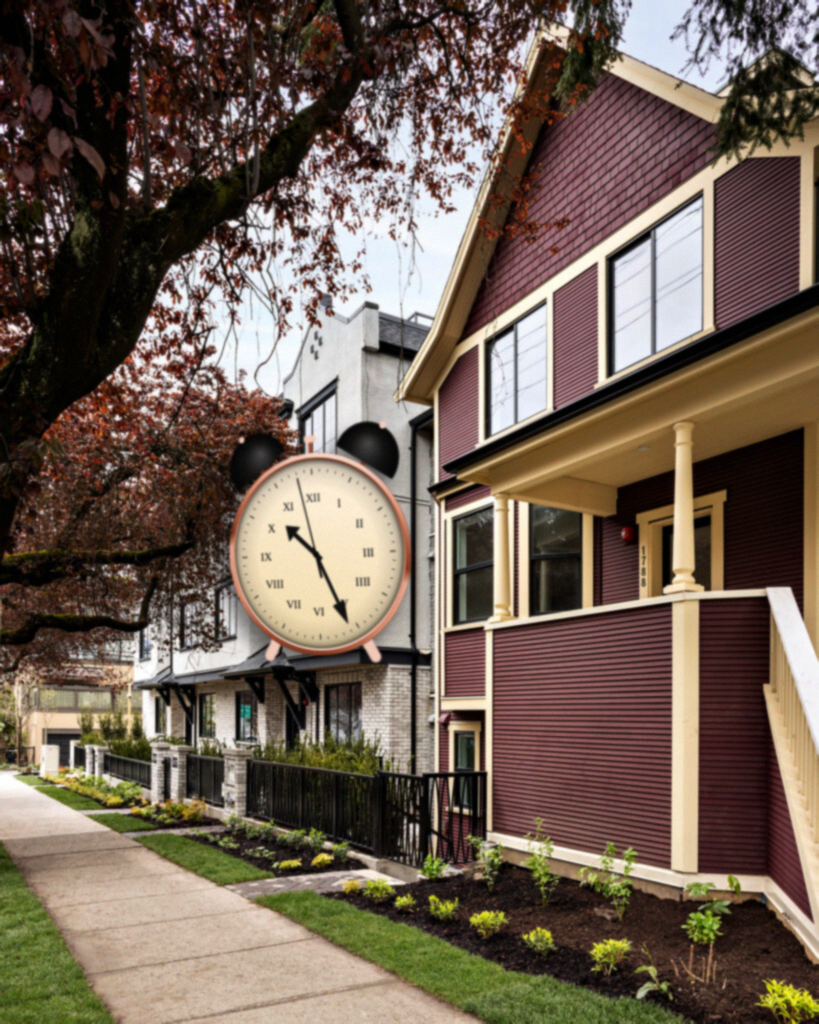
10h25m58s
